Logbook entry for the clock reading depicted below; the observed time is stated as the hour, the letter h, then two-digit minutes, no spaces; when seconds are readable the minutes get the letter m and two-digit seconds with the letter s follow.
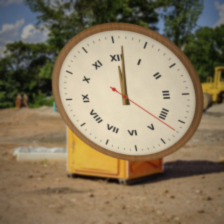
12h01m22s
